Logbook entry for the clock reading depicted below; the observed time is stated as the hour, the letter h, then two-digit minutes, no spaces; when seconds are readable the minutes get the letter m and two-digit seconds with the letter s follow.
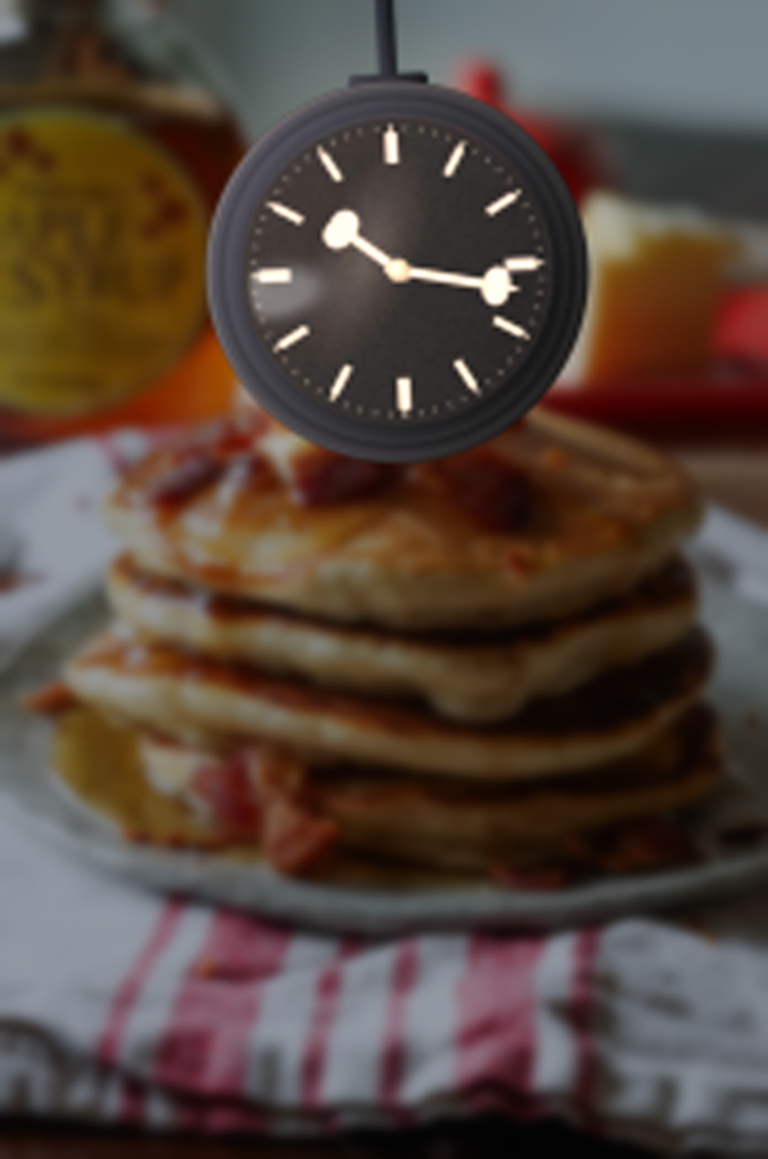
10h17
